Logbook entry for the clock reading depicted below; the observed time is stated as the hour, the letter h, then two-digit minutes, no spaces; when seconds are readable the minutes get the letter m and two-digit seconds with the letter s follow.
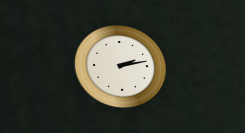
2h13
